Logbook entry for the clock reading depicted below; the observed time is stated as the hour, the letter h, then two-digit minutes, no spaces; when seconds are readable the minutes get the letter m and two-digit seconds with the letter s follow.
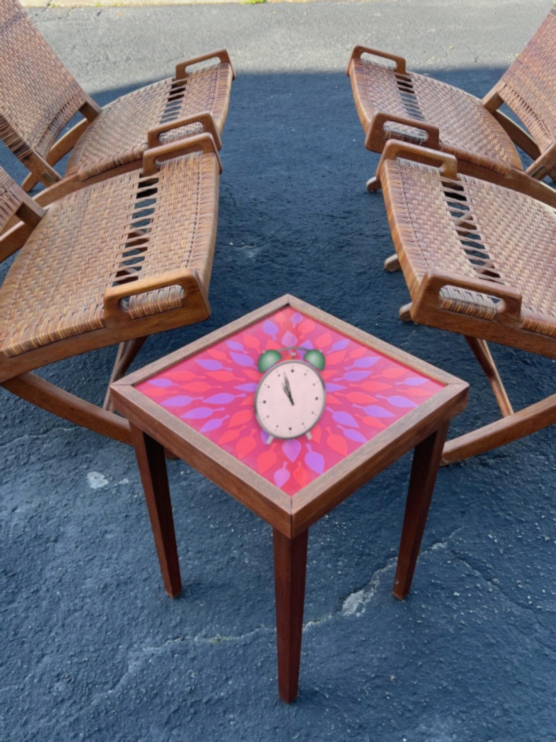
10h57
